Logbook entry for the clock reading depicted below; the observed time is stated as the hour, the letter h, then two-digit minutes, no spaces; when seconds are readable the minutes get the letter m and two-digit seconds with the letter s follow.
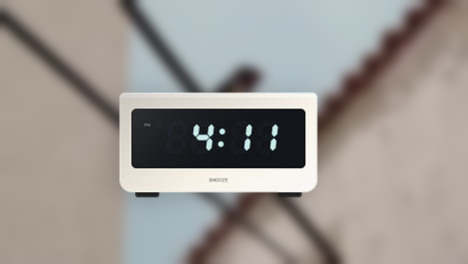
4h11
